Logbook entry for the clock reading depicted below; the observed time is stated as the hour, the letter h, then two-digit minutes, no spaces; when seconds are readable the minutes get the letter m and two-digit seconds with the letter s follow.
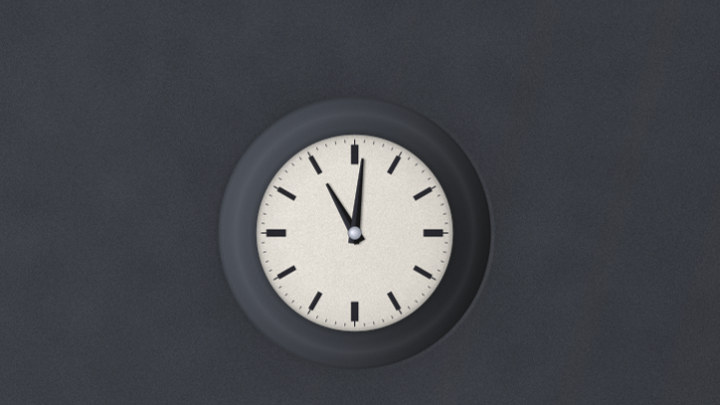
11h01
